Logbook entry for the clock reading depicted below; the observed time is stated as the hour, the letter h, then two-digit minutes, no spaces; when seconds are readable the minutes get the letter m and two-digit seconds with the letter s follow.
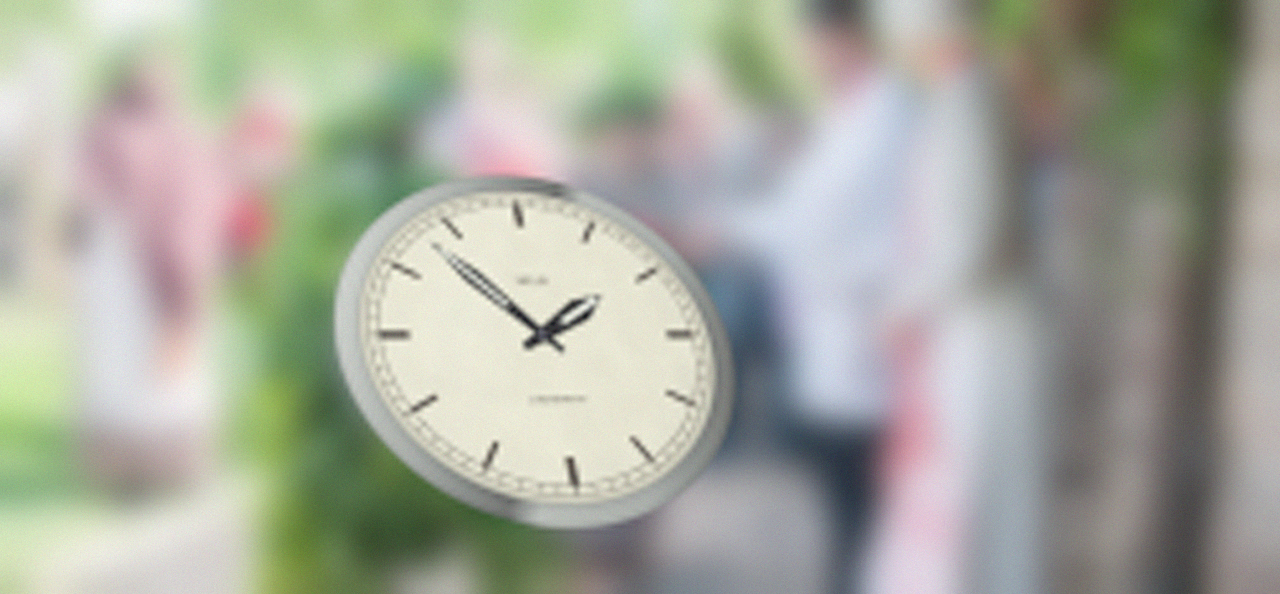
1h53
